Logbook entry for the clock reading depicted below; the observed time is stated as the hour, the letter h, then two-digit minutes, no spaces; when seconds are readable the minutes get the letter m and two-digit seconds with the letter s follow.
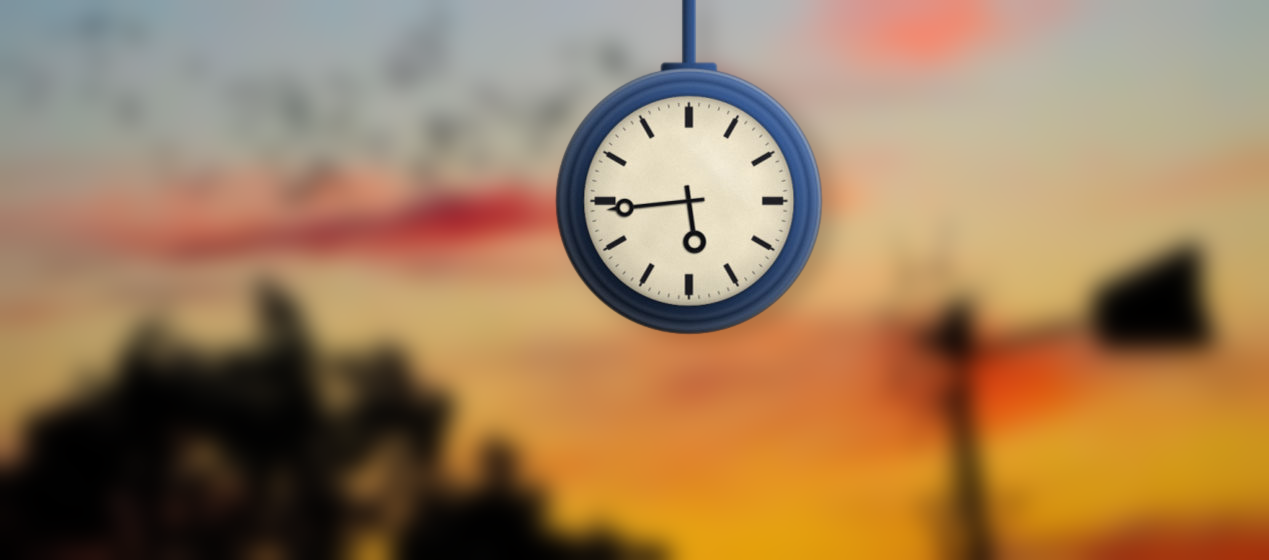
5h44
